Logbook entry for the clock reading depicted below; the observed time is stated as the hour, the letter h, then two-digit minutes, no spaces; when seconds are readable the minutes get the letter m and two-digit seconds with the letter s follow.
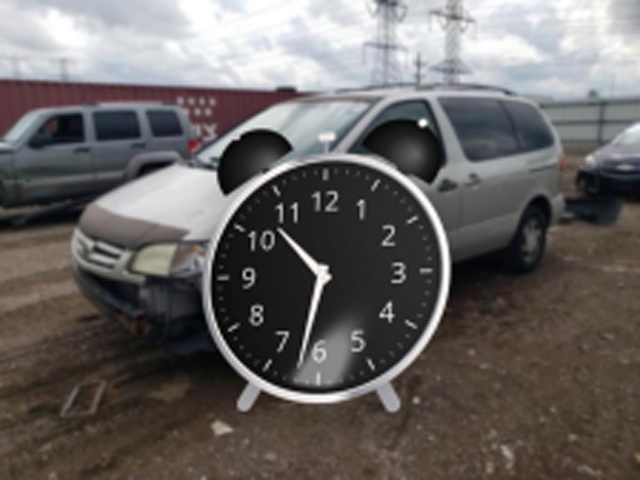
10h32
